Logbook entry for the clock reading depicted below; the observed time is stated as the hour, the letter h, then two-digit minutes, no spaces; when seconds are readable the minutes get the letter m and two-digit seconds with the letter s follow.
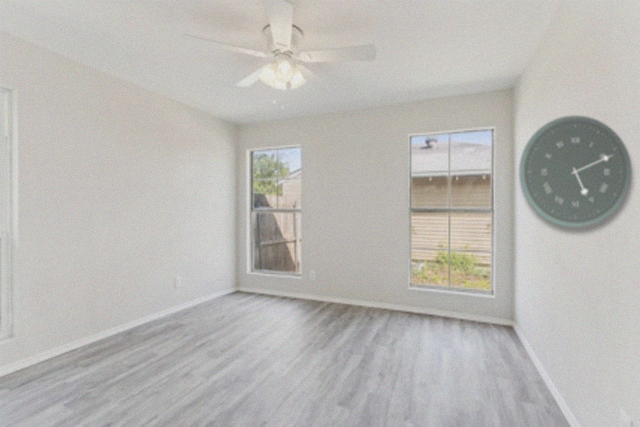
5h11
